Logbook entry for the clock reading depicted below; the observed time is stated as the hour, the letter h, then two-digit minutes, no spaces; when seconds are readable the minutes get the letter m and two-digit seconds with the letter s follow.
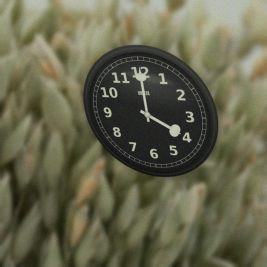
4h00
